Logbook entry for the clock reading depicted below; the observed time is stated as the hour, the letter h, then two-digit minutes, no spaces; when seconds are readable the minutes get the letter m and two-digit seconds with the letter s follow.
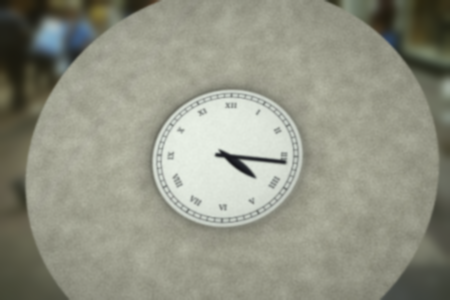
4h16
